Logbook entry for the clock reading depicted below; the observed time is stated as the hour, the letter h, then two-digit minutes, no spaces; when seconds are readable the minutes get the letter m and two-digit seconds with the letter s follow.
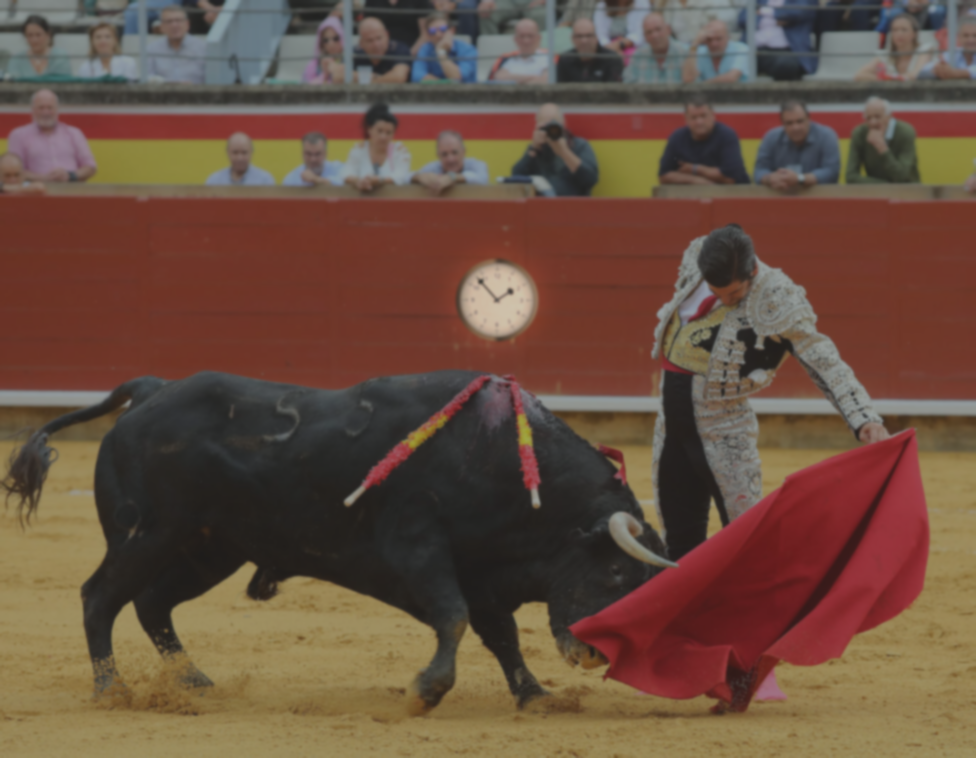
1h53
